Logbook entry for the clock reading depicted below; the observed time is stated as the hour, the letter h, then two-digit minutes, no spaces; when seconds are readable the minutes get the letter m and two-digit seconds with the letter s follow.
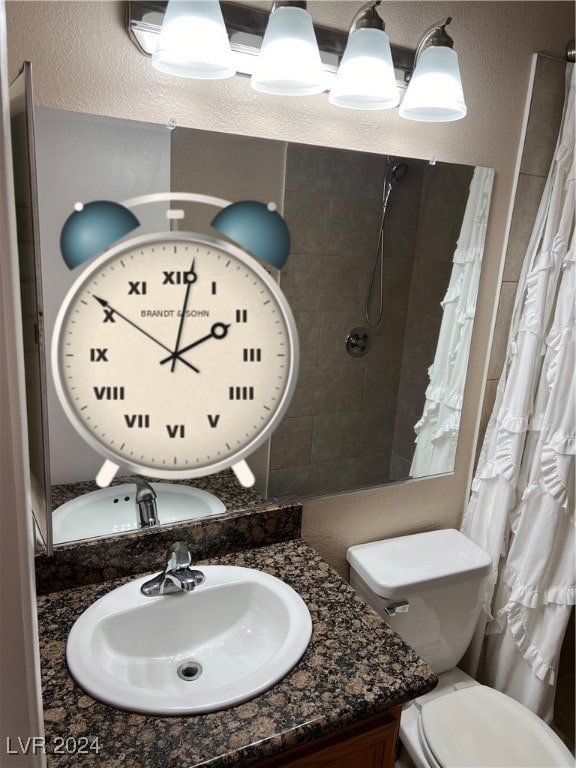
2h01m51s
